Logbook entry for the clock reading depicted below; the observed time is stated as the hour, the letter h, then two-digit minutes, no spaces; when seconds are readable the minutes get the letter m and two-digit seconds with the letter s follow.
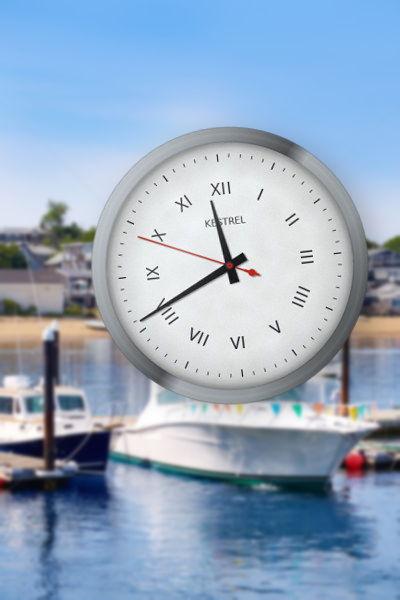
11h40m49s
